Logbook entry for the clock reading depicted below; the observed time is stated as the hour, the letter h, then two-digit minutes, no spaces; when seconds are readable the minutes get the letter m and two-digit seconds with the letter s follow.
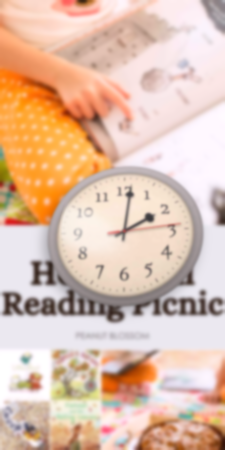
2h01m14s
